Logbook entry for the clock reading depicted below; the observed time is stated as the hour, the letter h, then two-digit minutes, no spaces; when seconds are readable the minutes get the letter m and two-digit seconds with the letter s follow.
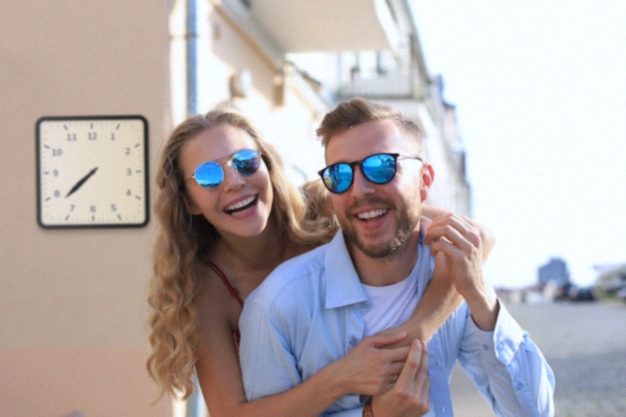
7h38
